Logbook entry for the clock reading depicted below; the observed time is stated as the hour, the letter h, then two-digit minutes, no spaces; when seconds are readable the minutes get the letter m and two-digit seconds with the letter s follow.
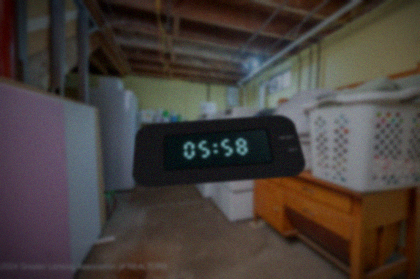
5h58
